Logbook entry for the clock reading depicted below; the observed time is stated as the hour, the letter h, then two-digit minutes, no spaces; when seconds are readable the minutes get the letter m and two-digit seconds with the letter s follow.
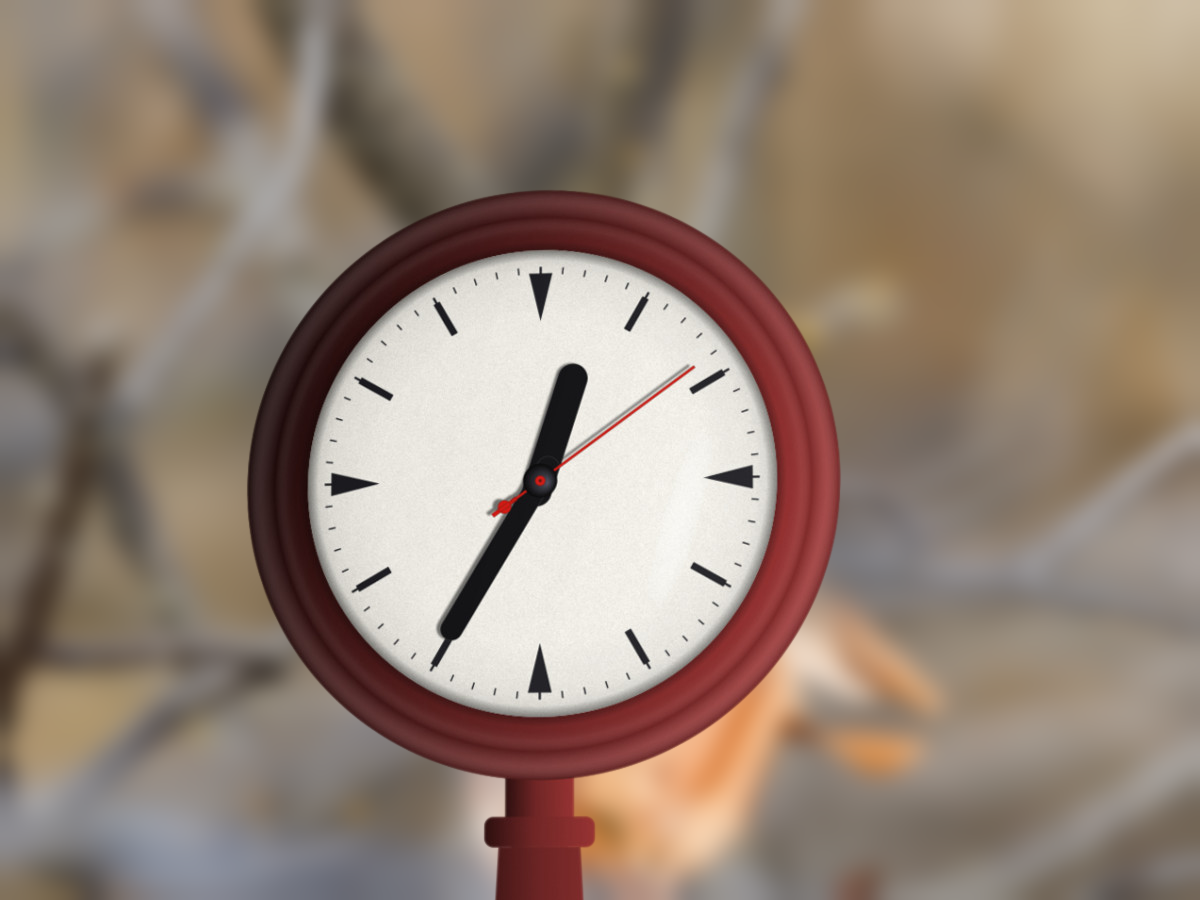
12h35m09s
